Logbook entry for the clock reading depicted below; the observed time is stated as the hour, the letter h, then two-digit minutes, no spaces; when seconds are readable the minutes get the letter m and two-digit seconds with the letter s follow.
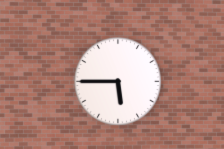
5h45
